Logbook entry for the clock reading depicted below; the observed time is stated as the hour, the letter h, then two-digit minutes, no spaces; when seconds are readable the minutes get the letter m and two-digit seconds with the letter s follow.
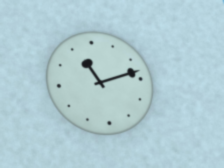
11h13
